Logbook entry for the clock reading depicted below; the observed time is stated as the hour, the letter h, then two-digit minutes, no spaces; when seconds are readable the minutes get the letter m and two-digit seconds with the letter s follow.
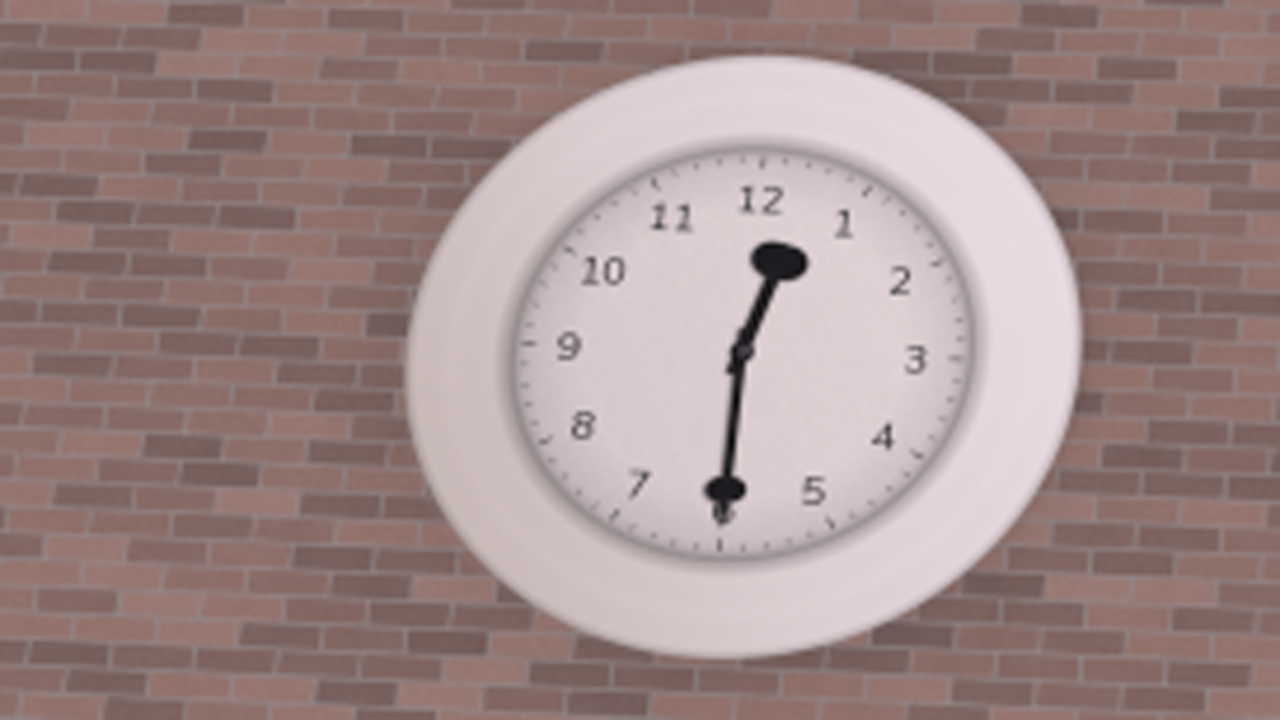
12h30
